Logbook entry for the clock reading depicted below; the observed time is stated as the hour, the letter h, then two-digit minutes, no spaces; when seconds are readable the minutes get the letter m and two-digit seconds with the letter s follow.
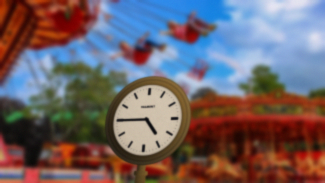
4h45
